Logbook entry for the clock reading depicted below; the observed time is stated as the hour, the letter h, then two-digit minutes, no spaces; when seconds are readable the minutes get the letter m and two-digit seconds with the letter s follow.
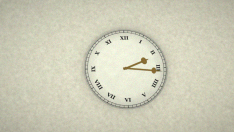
2h16
